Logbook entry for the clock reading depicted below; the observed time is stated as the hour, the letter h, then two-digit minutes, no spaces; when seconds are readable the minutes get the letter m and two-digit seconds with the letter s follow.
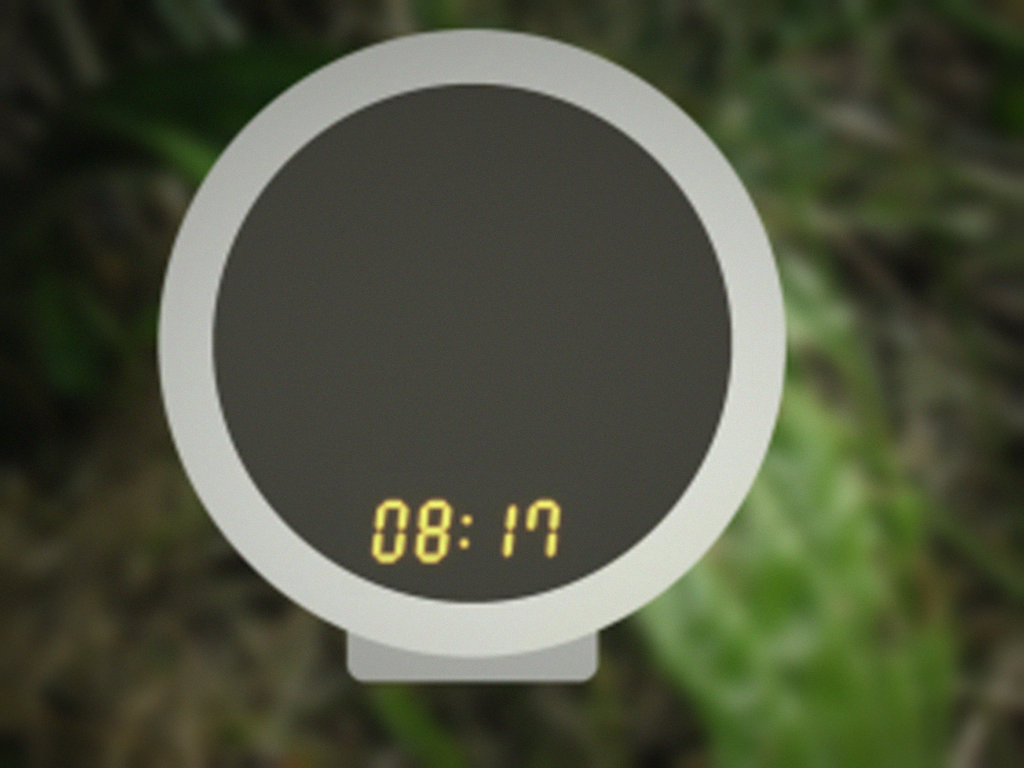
8h17
